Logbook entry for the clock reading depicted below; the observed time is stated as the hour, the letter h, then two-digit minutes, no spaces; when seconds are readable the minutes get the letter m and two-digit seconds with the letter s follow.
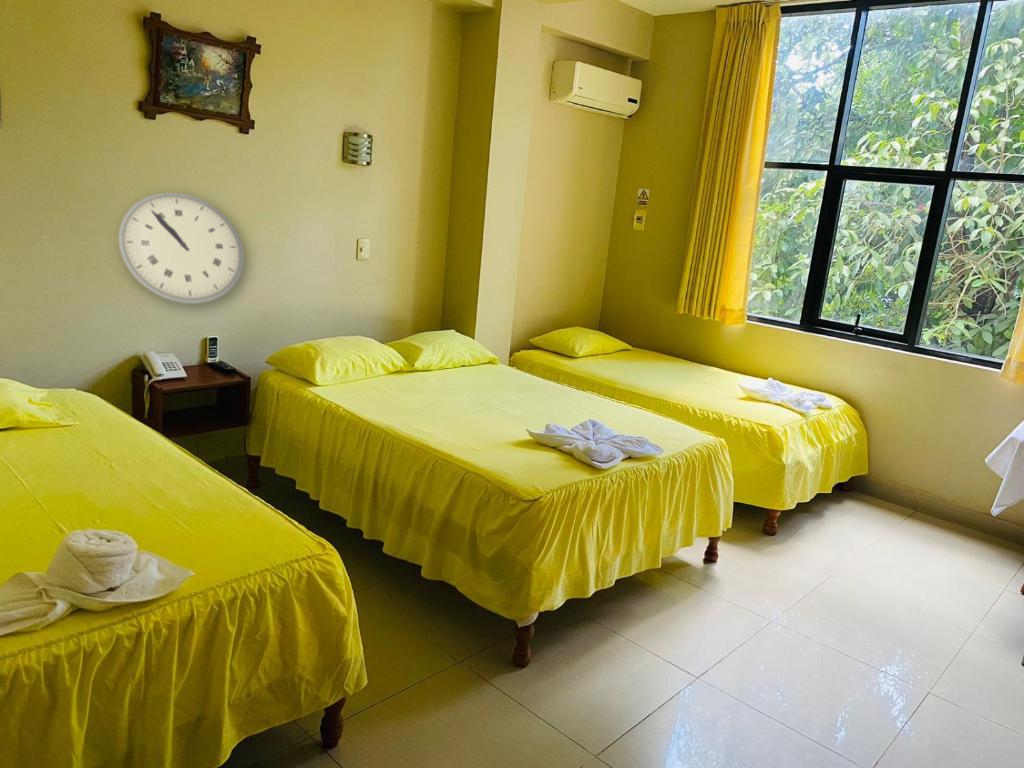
10h54
